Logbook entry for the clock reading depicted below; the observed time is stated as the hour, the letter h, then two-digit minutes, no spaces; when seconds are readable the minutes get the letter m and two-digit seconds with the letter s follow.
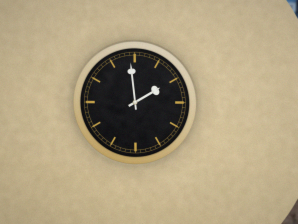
1h59
